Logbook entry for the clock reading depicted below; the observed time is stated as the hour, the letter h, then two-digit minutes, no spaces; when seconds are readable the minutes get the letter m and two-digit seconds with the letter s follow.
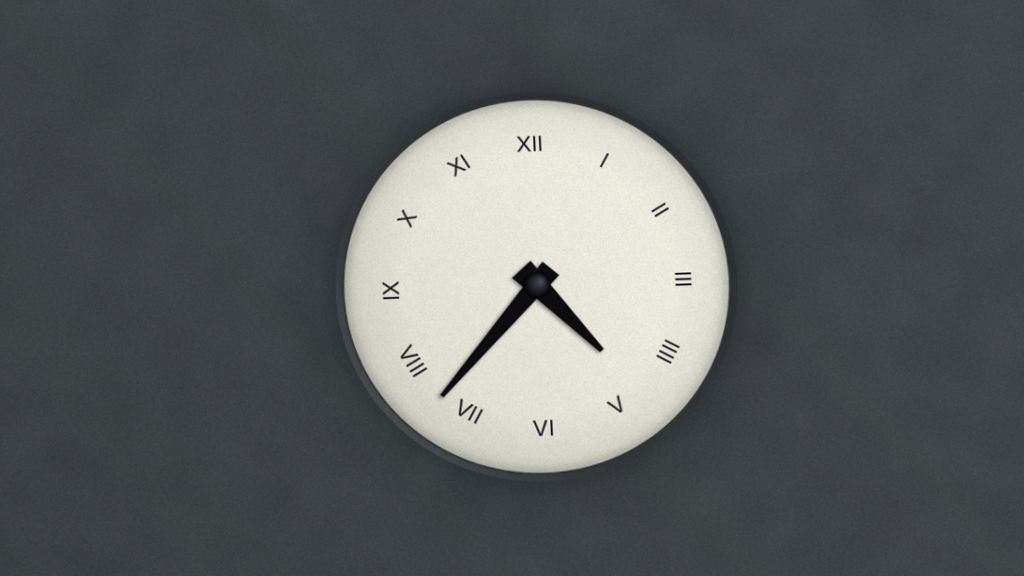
4h37
